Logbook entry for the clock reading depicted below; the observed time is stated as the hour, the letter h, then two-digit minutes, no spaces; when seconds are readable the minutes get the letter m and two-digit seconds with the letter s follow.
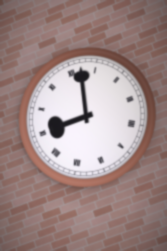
9h02
